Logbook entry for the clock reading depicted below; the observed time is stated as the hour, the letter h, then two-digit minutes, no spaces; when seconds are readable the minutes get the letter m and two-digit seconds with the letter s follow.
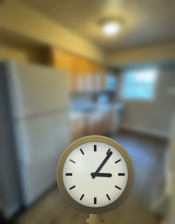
3h06
